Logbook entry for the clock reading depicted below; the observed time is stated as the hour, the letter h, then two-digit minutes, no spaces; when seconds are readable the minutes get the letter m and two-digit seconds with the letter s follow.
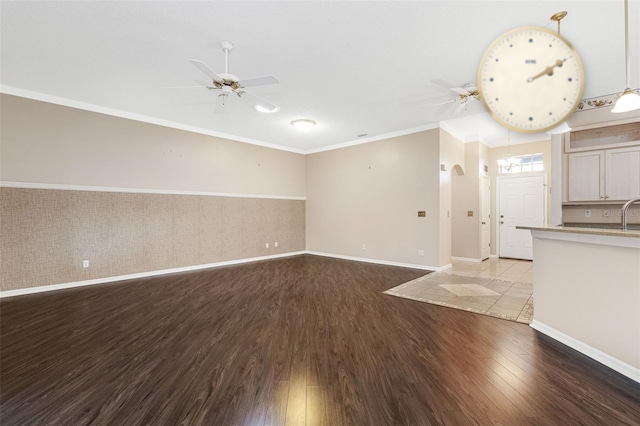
2h10
